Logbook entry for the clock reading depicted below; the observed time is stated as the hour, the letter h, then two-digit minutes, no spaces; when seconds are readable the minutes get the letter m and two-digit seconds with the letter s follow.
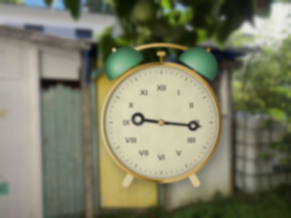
9h16
